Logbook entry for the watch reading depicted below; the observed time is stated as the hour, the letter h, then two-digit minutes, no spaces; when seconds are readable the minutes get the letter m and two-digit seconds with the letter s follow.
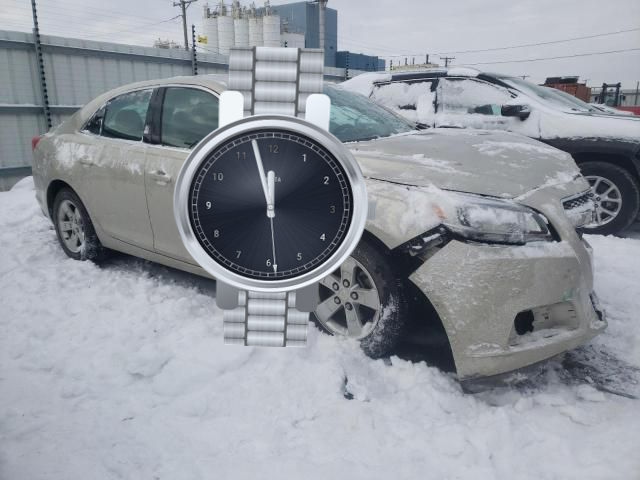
11h57m29s
